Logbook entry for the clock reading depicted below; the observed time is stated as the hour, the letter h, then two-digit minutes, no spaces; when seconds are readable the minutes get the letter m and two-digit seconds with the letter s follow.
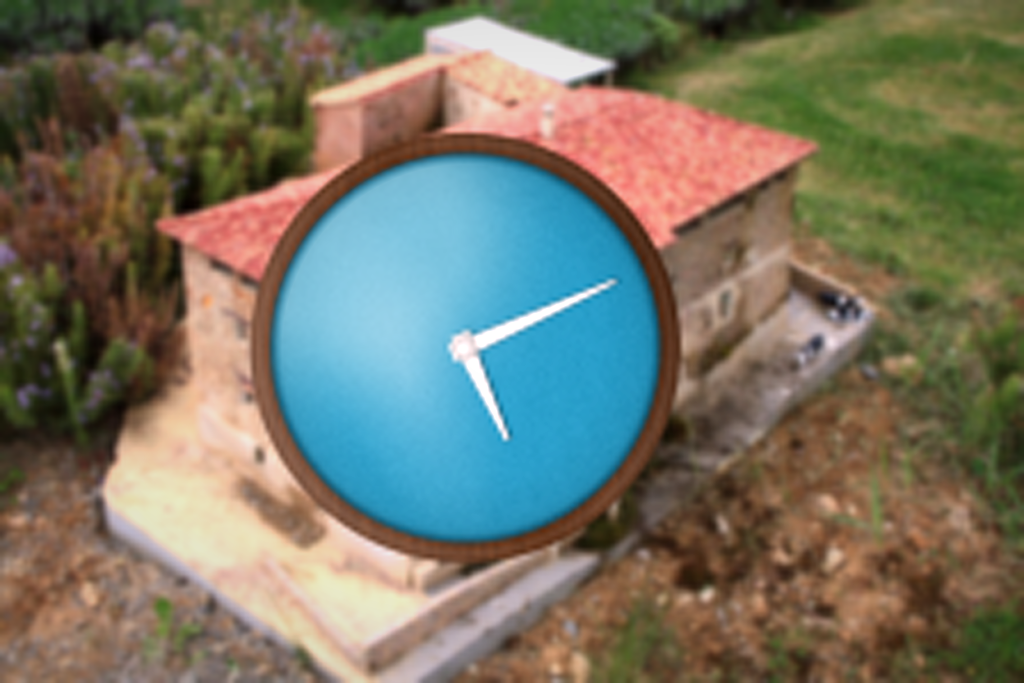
5h11
